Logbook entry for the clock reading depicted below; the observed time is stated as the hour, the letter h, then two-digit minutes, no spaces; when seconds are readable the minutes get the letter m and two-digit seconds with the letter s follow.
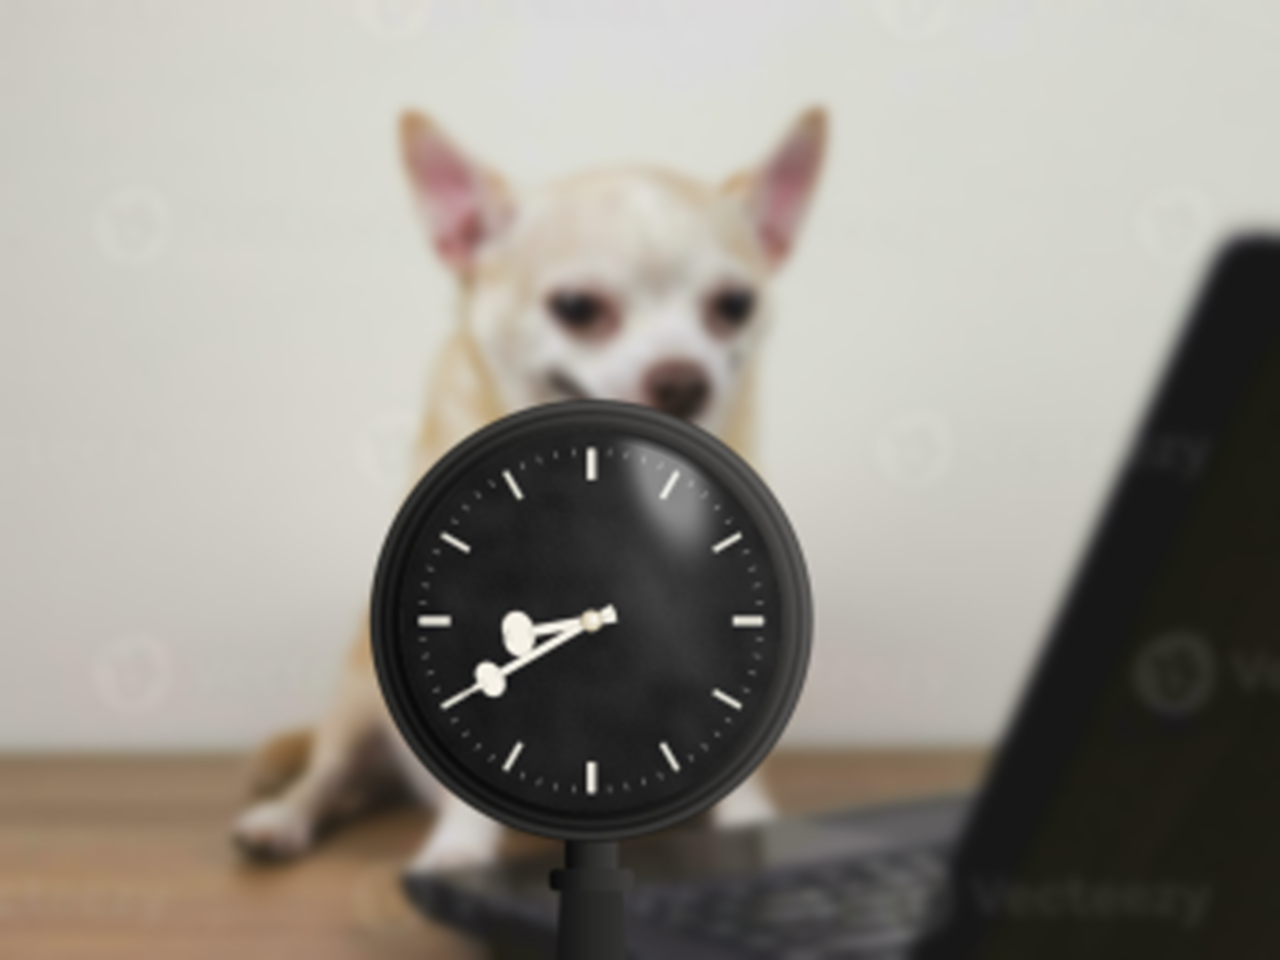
8h40
